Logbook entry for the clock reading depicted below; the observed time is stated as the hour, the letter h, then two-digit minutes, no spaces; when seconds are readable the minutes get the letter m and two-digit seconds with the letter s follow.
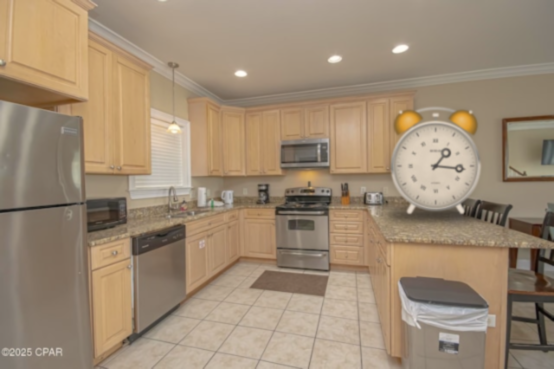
1h16
